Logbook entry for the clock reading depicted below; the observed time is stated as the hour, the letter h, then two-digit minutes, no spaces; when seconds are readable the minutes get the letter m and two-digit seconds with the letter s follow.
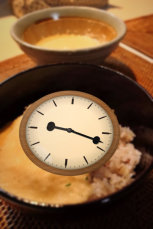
9h18
